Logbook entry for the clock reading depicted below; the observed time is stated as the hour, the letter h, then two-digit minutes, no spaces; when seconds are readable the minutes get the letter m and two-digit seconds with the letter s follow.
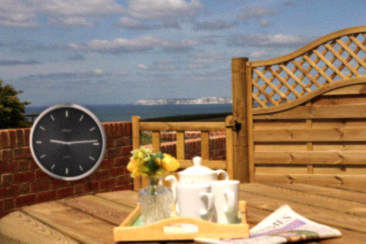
9h14
